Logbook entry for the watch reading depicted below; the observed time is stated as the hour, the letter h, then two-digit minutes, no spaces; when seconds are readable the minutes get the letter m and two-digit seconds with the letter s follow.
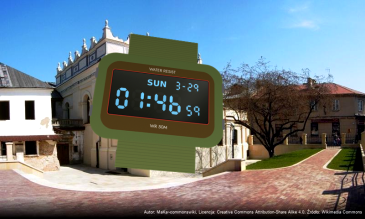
1h46m59s
